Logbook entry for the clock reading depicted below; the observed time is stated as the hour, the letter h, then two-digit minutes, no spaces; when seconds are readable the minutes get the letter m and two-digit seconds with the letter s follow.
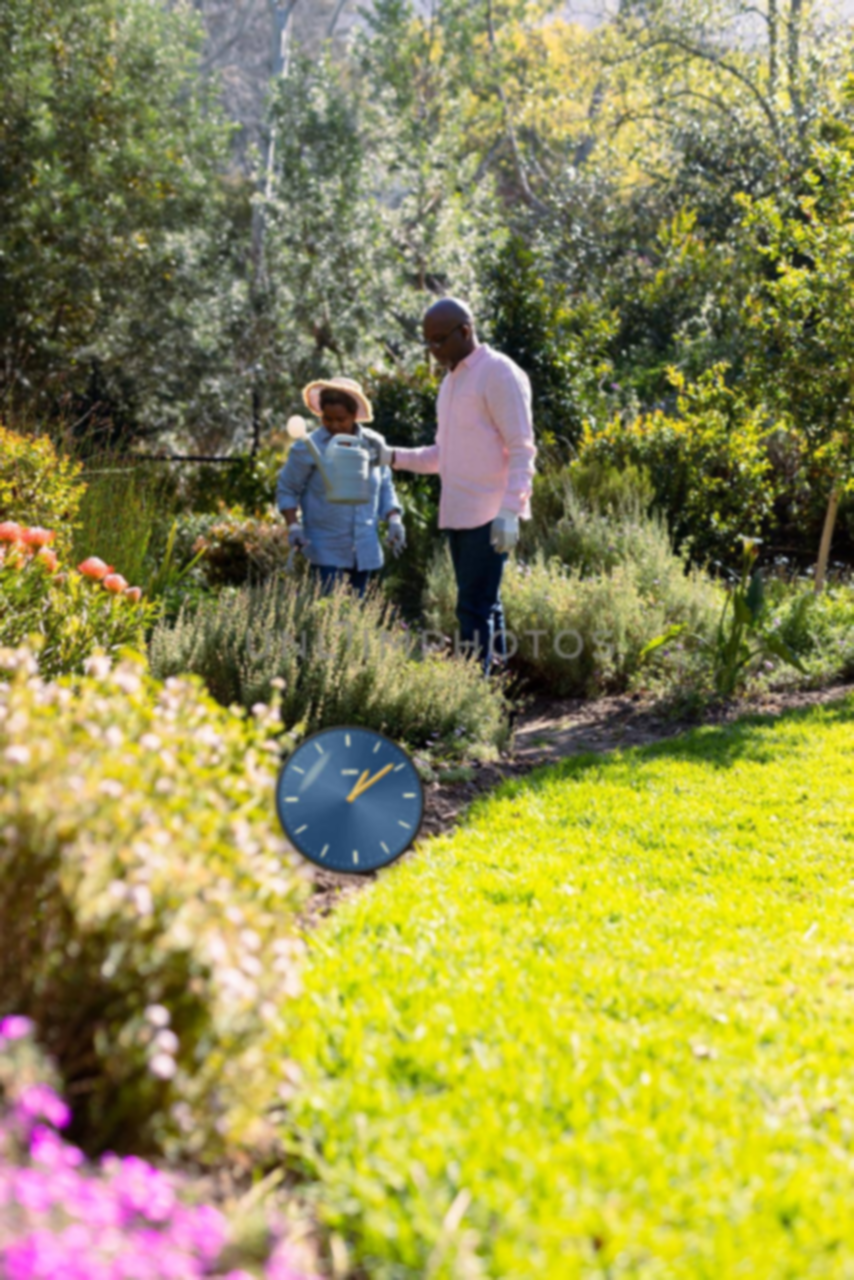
1h09
